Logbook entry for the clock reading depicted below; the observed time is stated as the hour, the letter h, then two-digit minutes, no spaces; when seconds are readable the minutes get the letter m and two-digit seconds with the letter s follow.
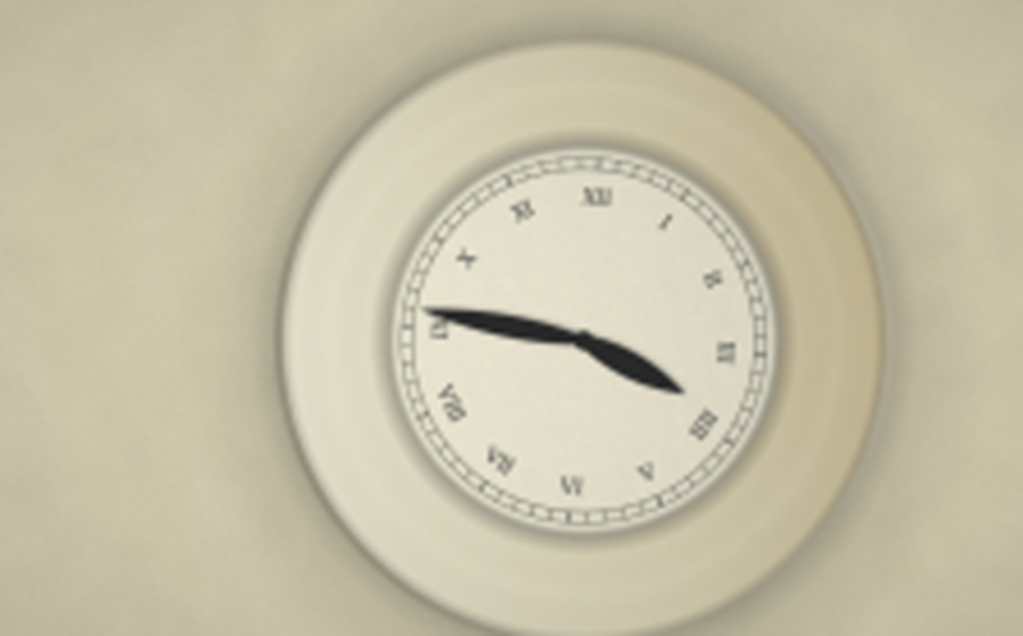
3h46
